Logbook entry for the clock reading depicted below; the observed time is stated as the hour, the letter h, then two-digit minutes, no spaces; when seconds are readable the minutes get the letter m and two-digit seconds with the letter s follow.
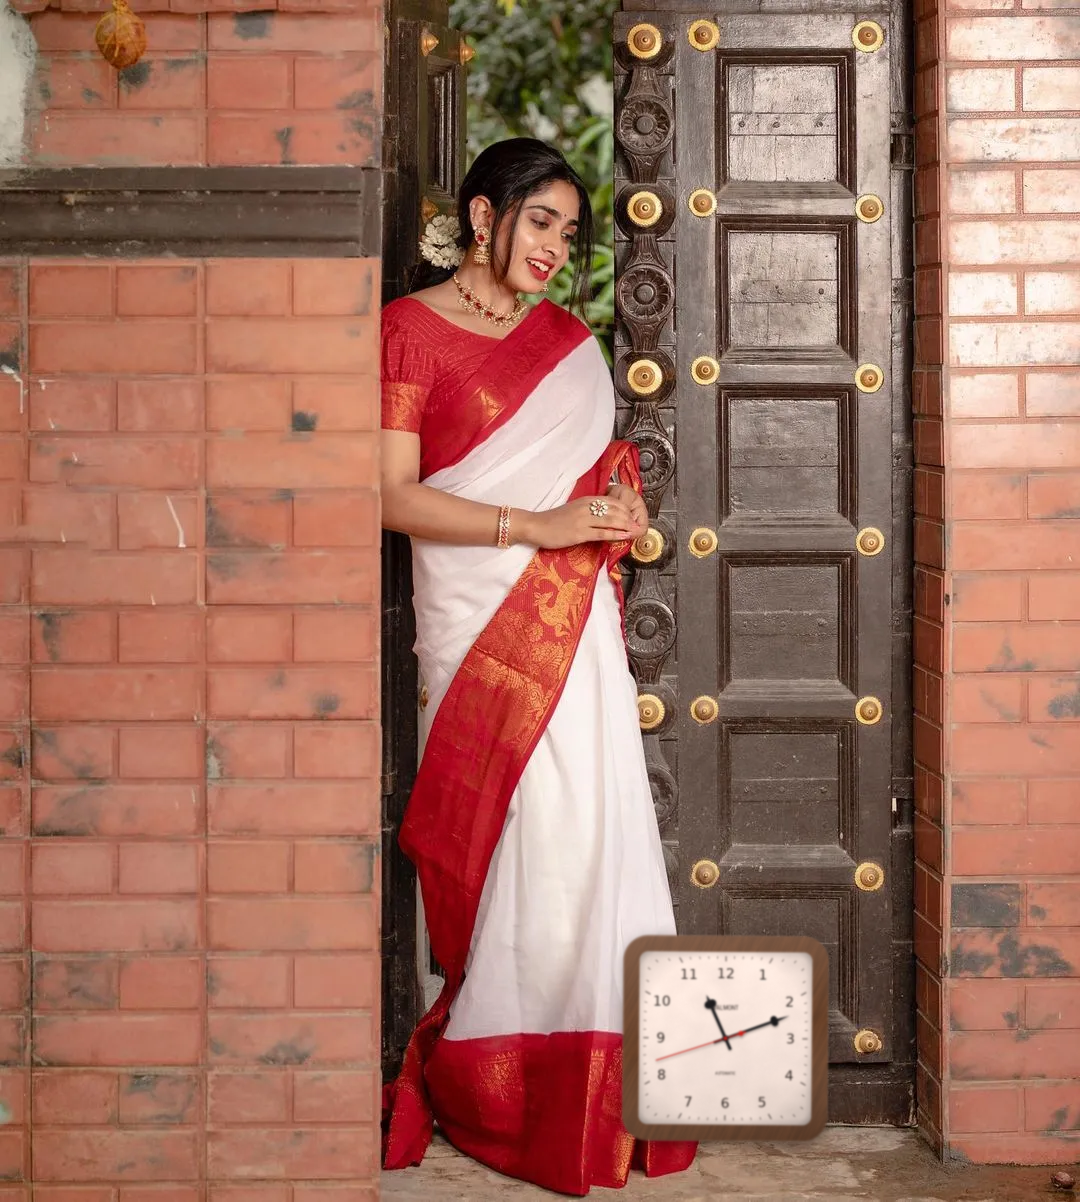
11h11m42s
